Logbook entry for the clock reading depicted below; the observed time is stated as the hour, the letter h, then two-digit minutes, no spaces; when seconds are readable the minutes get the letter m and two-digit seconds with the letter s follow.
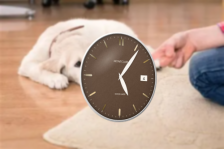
5h06
